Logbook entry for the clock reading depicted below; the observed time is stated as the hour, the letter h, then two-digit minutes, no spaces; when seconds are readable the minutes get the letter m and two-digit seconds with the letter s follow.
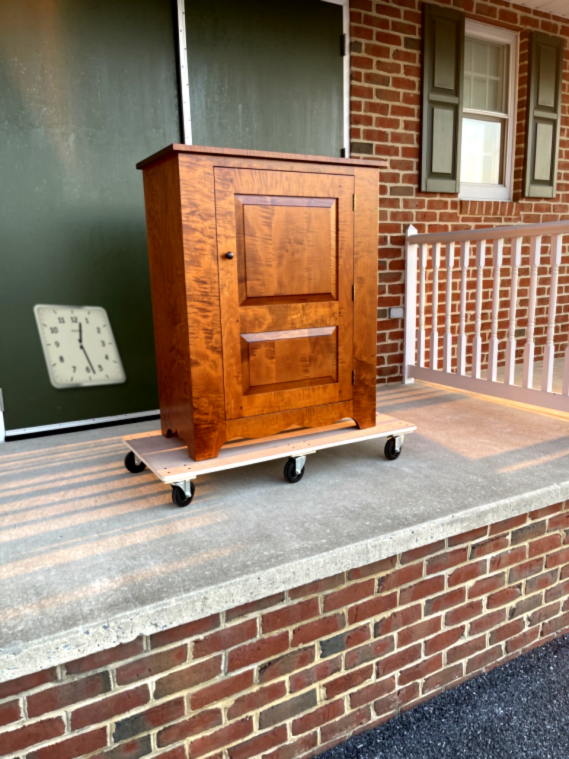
12h28
